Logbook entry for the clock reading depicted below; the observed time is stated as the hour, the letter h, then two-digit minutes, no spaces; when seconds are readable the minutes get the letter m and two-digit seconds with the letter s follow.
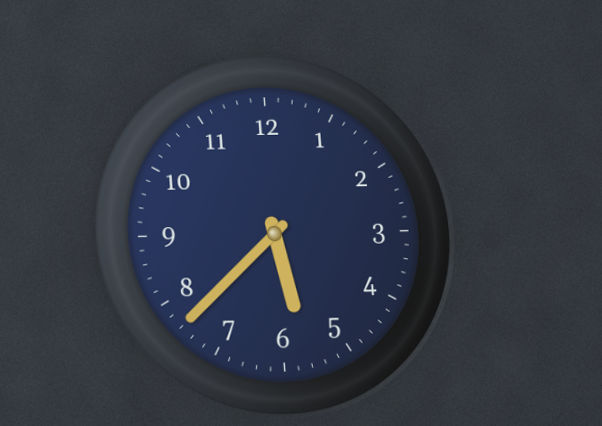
5h38
